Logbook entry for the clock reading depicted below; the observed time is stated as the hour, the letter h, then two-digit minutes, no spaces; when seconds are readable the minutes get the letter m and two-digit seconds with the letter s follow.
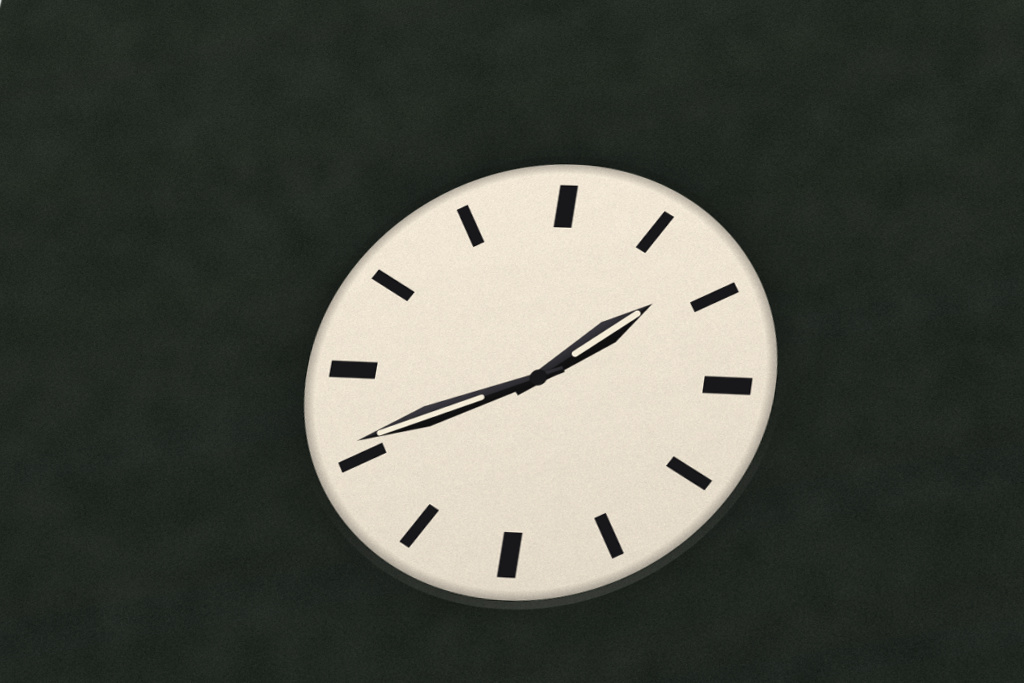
1h41
